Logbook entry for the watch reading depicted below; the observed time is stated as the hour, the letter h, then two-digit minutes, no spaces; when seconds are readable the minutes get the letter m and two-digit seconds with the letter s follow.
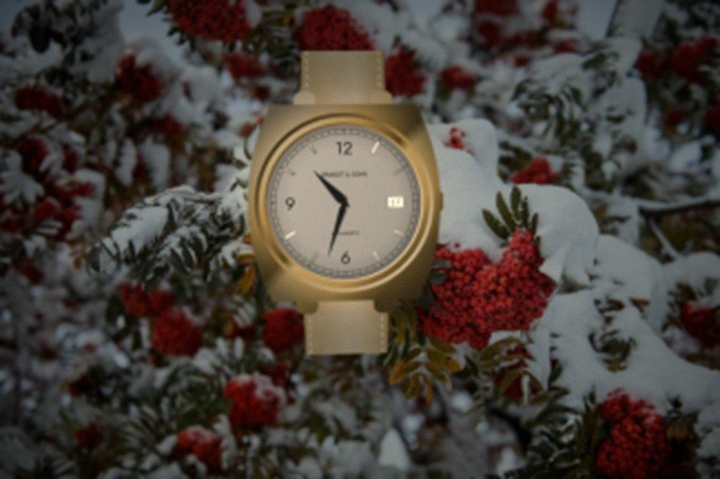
10h33
